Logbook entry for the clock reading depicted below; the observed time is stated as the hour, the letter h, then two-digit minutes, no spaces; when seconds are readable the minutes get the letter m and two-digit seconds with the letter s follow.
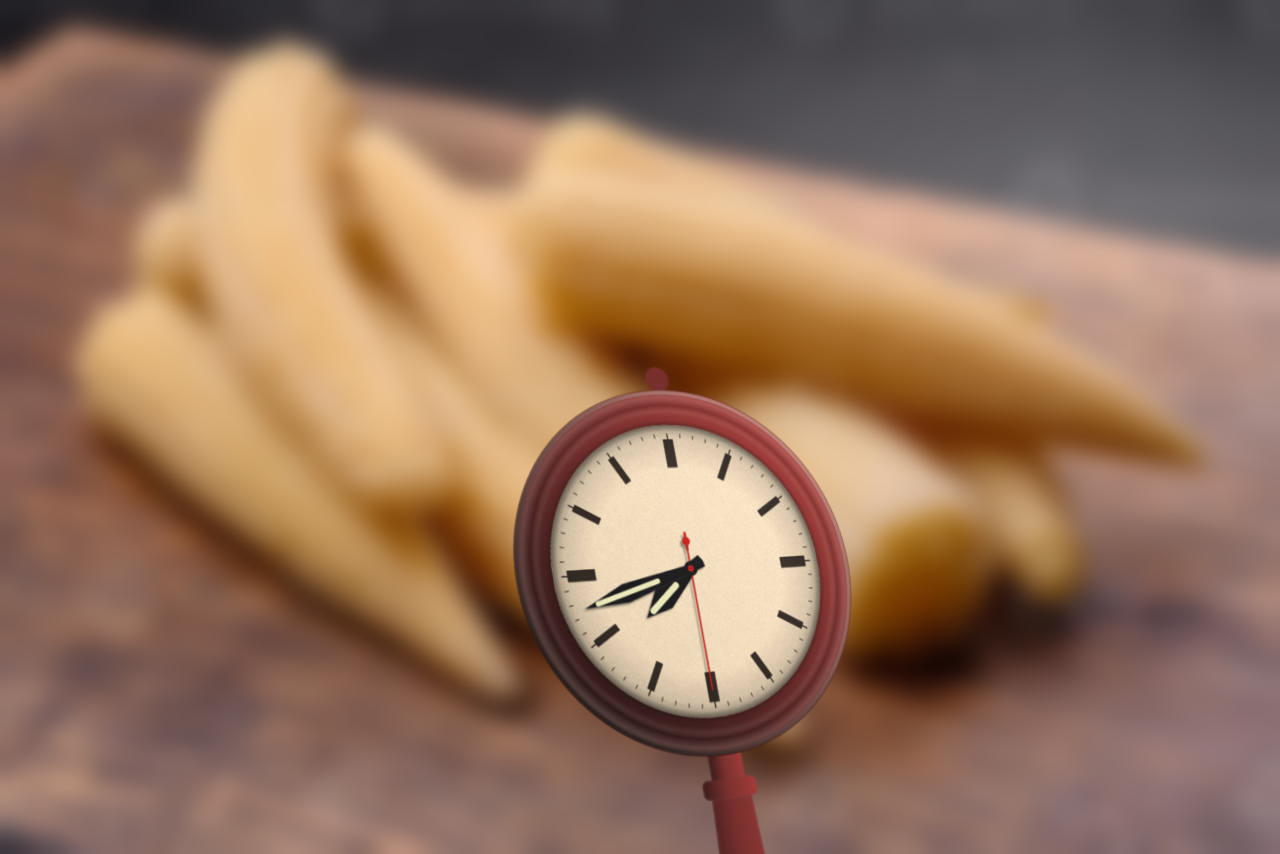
7h42m30s
